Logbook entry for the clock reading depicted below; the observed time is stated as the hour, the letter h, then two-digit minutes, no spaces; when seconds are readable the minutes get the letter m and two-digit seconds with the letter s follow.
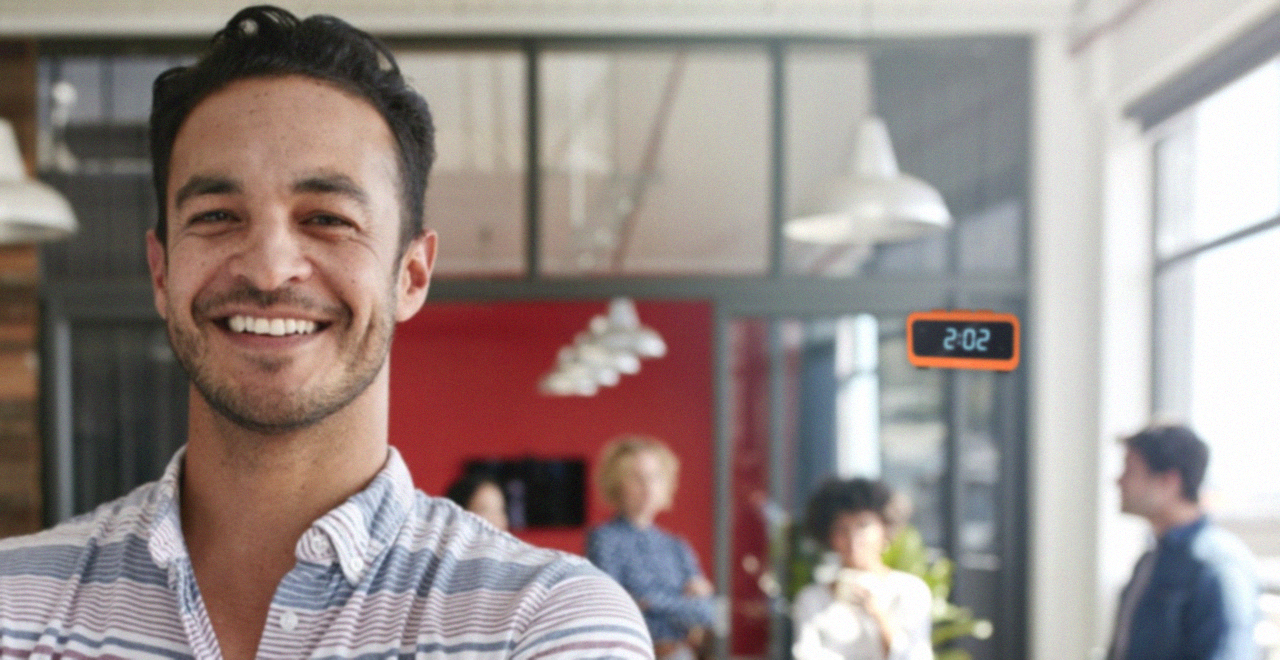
2h02
